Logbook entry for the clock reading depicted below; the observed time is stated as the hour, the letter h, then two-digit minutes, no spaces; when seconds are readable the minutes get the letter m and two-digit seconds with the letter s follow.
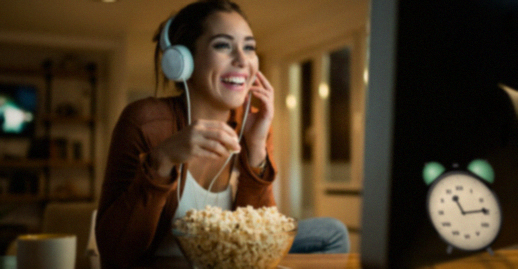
11h14
